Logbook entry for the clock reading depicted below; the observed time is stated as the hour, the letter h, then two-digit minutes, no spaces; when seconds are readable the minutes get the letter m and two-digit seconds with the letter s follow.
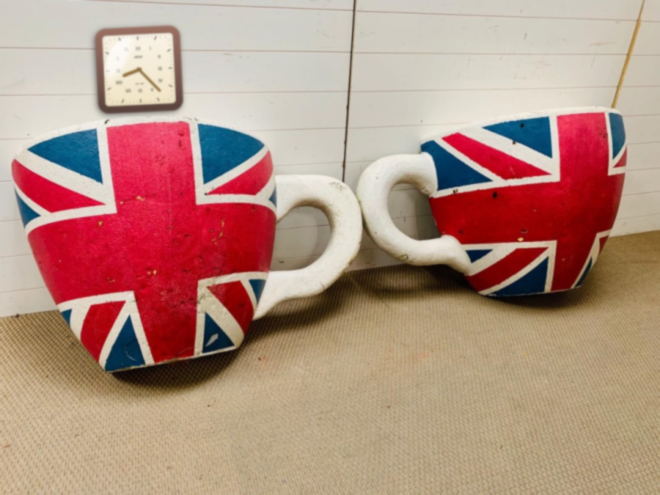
8h23
